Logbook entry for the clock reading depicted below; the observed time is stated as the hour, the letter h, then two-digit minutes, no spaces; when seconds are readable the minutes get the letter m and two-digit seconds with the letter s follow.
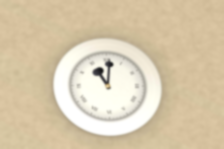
11h01
